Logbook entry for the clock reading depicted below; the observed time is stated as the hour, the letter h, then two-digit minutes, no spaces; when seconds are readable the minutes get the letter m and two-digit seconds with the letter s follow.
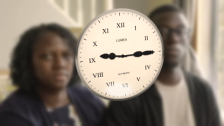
9h15
